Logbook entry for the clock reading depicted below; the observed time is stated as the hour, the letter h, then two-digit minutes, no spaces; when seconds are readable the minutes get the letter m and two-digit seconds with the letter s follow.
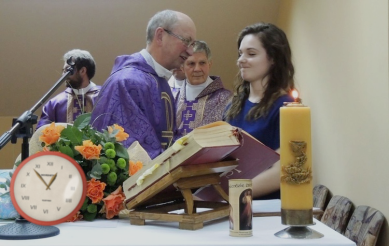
12h53
